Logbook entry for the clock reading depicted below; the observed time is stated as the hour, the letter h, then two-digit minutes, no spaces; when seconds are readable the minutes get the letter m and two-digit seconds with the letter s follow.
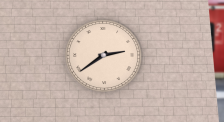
2h39
